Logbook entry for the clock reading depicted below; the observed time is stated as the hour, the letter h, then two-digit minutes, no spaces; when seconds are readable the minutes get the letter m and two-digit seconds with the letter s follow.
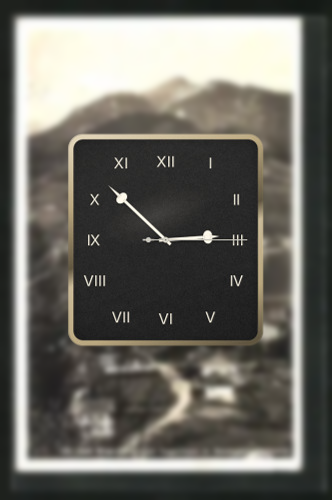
2h52m15s
